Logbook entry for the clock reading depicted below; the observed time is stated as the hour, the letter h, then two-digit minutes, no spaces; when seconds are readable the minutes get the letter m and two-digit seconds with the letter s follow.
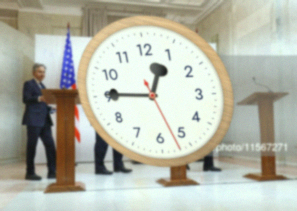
12h45m27s
